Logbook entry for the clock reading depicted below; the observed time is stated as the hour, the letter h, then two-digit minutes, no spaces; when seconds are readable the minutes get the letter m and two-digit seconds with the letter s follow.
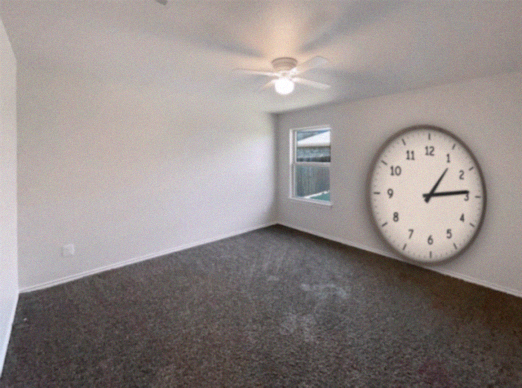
1h14
